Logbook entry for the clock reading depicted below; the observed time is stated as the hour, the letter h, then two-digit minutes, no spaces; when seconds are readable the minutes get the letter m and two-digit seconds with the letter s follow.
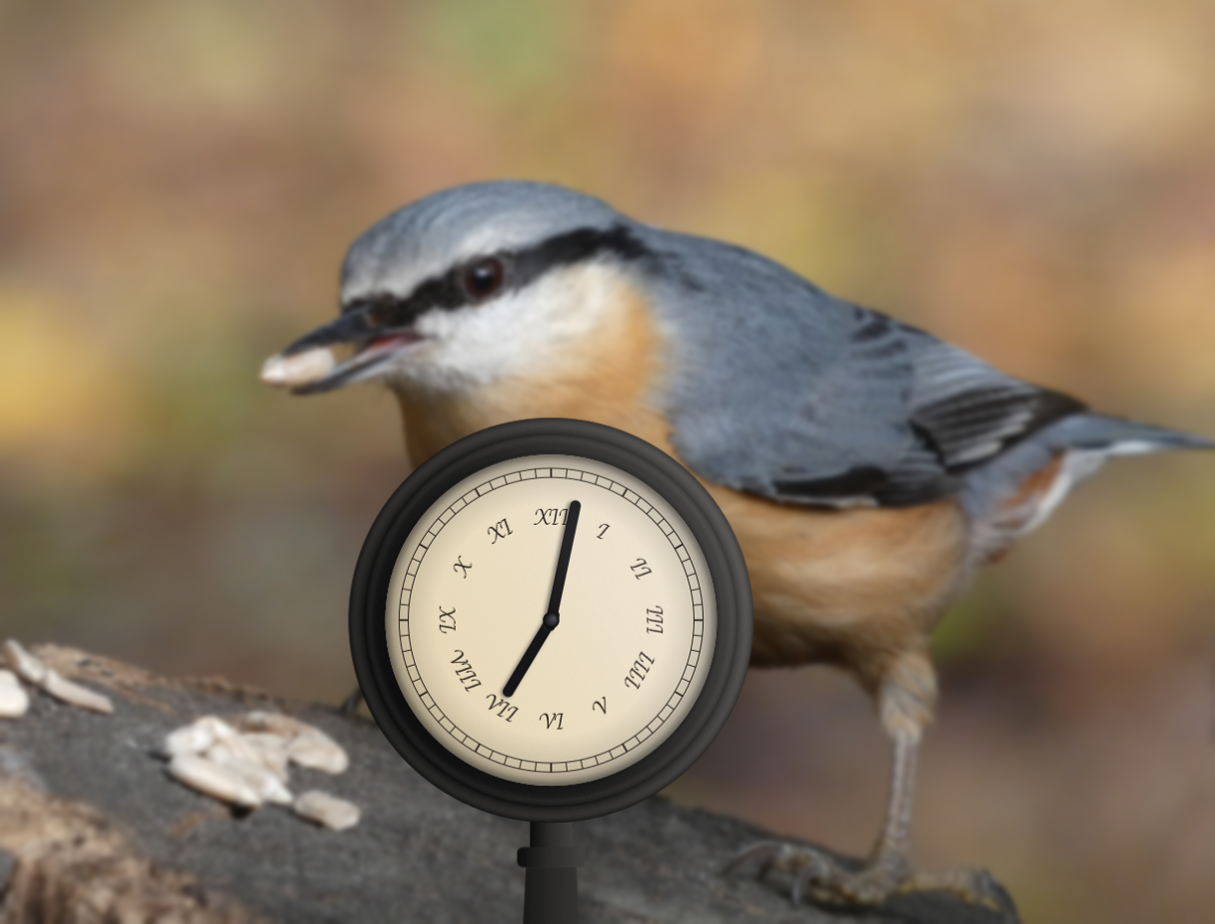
7h02
